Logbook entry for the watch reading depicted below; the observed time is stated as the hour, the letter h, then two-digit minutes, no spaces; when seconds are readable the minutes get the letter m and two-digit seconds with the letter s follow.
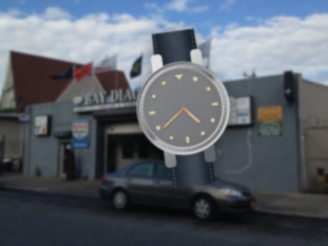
4h39
